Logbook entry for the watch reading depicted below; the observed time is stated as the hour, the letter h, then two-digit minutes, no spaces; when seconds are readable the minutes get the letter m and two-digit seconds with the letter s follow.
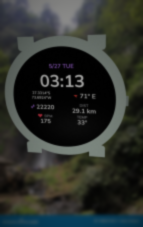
3h13
